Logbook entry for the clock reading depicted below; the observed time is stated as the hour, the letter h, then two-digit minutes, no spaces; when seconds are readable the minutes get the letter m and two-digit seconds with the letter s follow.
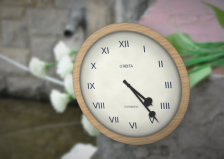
4h24
